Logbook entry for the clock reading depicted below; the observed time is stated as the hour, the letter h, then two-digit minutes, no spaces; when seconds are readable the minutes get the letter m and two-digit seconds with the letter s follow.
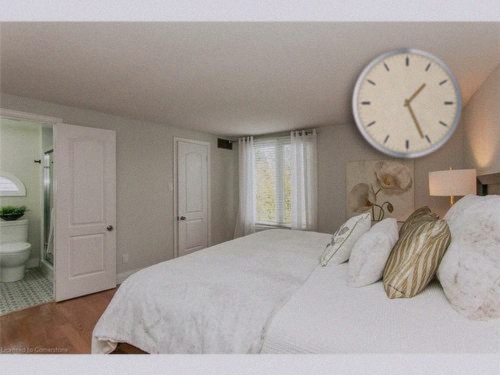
1h26
